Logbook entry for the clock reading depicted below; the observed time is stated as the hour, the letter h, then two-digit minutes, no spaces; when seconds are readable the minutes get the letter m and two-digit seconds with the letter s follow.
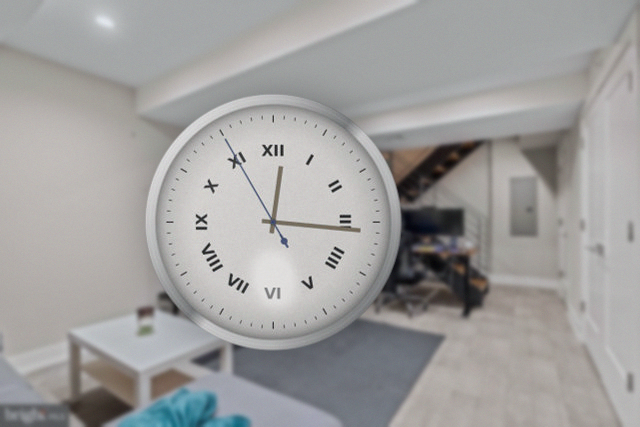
12h15m55s
